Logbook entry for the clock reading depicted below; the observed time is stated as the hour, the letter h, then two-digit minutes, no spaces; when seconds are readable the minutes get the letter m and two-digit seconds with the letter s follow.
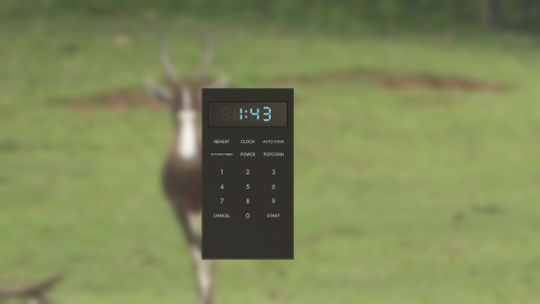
1h43
